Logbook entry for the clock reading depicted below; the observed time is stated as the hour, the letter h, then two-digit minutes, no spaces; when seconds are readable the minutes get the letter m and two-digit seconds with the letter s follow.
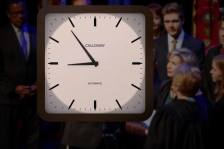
8h54
